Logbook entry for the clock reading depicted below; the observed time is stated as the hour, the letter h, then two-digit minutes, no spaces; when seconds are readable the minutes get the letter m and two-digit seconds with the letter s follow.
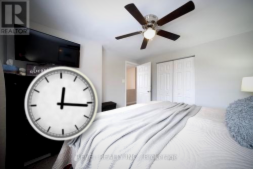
12h16
